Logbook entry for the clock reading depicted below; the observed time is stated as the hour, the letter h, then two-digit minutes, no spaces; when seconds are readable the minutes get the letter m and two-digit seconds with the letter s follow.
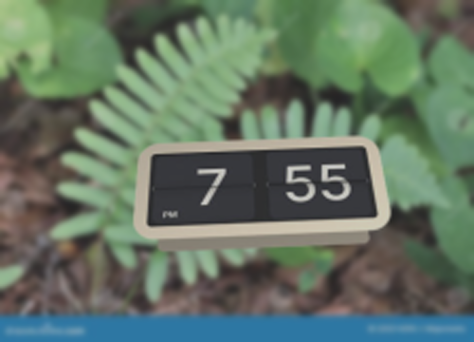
7h55
